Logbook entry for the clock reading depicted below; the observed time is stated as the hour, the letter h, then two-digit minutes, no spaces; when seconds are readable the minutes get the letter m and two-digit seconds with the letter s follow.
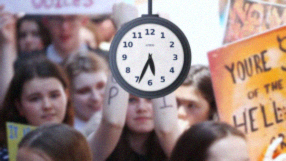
5h34
